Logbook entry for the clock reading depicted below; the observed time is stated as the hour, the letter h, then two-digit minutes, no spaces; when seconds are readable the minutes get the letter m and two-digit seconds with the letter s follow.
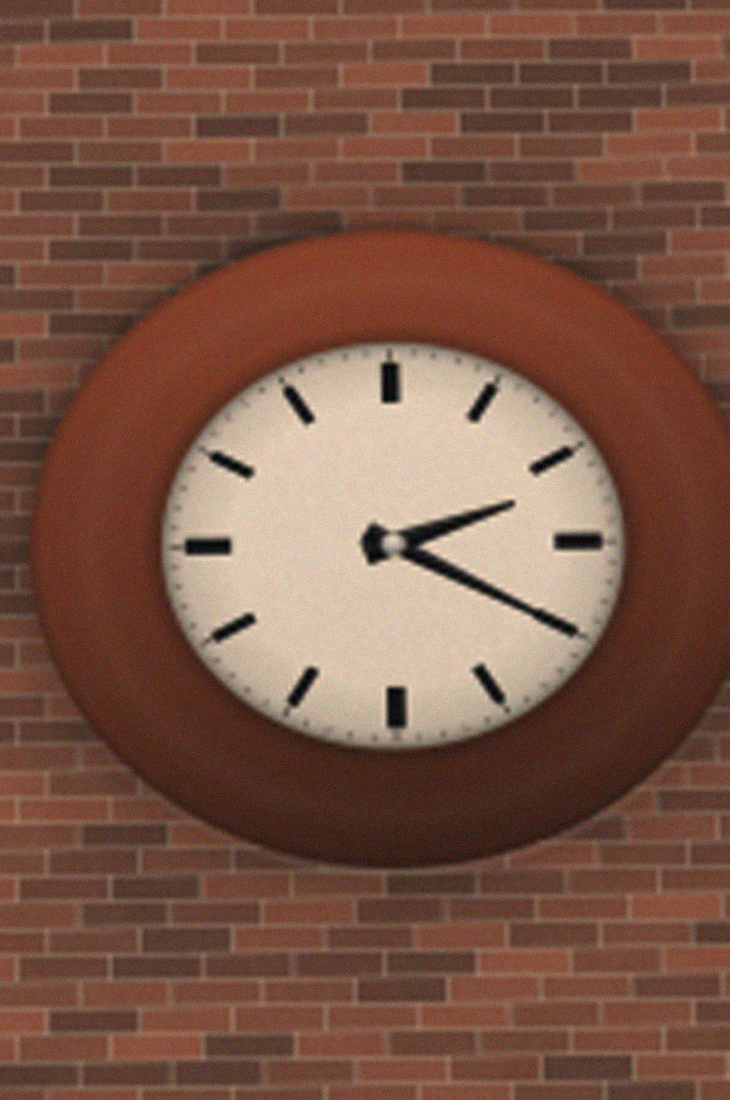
2h20
